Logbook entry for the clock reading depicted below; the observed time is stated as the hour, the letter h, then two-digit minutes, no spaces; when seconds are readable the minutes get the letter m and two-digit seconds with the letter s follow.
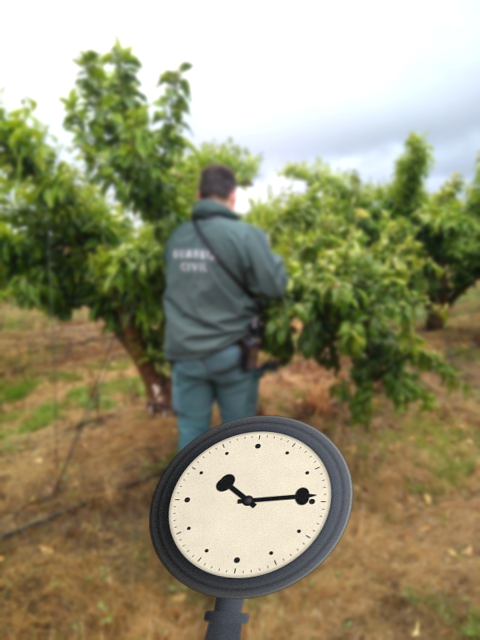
10h14
